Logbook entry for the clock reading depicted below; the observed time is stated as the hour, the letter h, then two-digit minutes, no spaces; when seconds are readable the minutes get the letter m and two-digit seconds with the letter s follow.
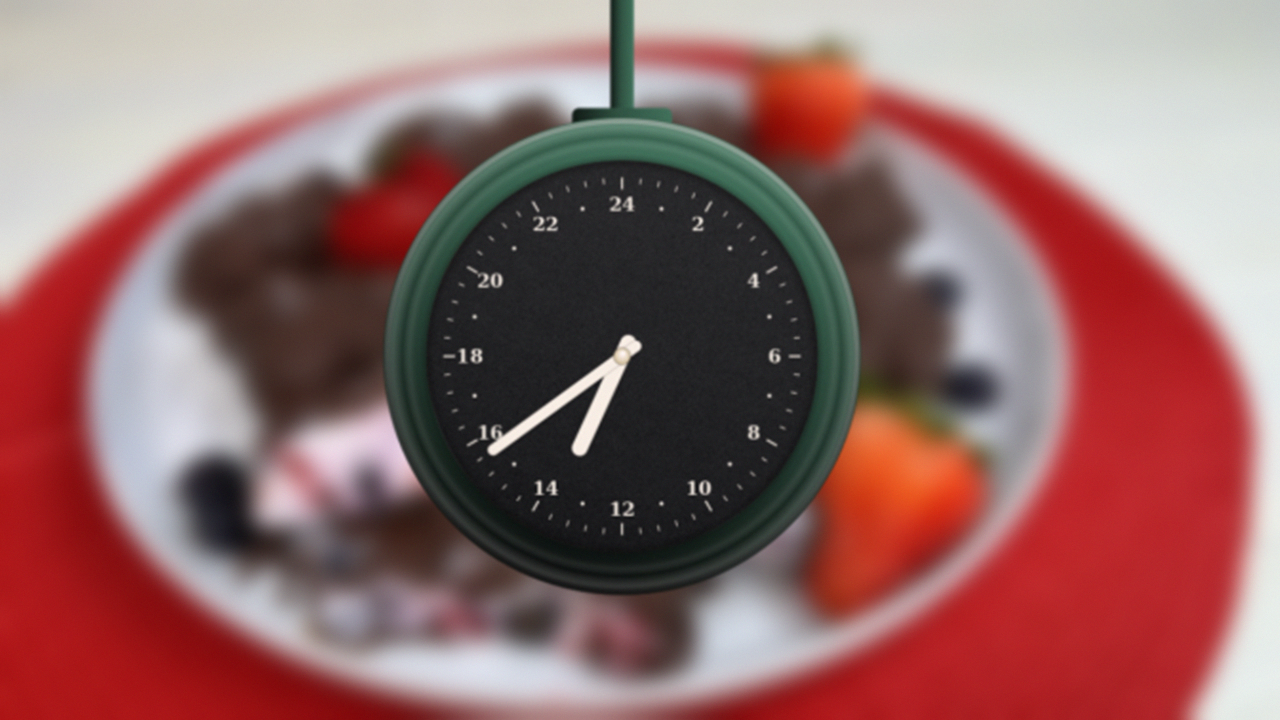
13h39
